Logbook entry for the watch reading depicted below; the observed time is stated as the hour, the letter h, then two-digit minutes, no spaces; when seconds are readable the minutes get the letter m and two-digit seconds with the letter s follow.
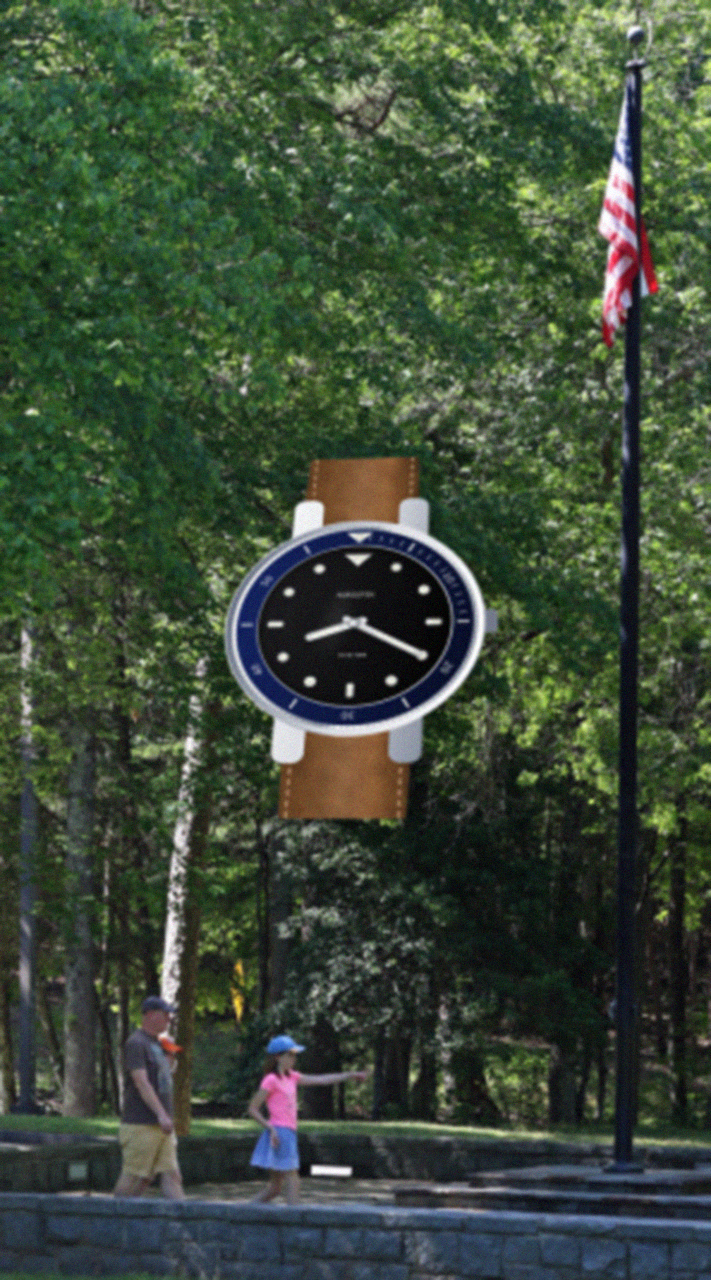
8h20
